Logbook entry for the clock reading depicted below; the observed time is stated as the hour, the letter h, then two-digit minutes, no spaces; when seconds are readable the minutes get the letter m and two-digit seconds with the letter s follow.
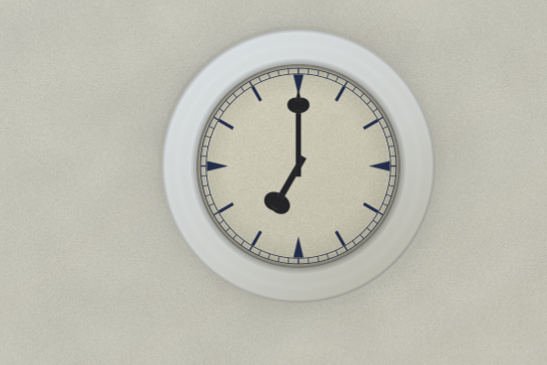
7h00
